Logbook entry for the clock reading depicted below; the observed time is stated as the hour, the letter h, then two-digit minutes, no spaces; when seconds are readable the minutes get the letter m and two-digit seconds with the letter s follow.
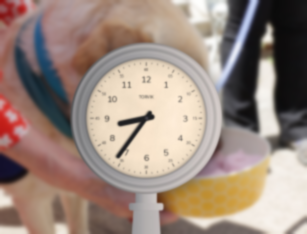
8h36
